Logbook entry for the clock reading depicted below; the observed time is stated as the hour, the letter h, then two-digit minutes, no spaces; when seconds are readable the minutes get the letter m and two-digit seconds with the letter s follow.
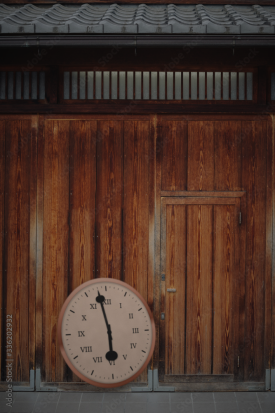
5h58
